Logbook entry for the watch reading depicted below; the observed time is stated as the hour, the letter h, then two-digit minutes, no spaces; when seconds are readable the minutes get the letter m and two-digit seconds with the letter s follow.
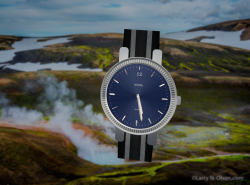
5h28
